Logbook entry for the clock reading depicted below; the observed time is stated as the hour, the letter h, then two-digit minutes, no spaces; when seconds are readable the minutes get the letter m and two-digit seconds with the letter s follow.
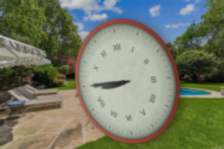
8h45
